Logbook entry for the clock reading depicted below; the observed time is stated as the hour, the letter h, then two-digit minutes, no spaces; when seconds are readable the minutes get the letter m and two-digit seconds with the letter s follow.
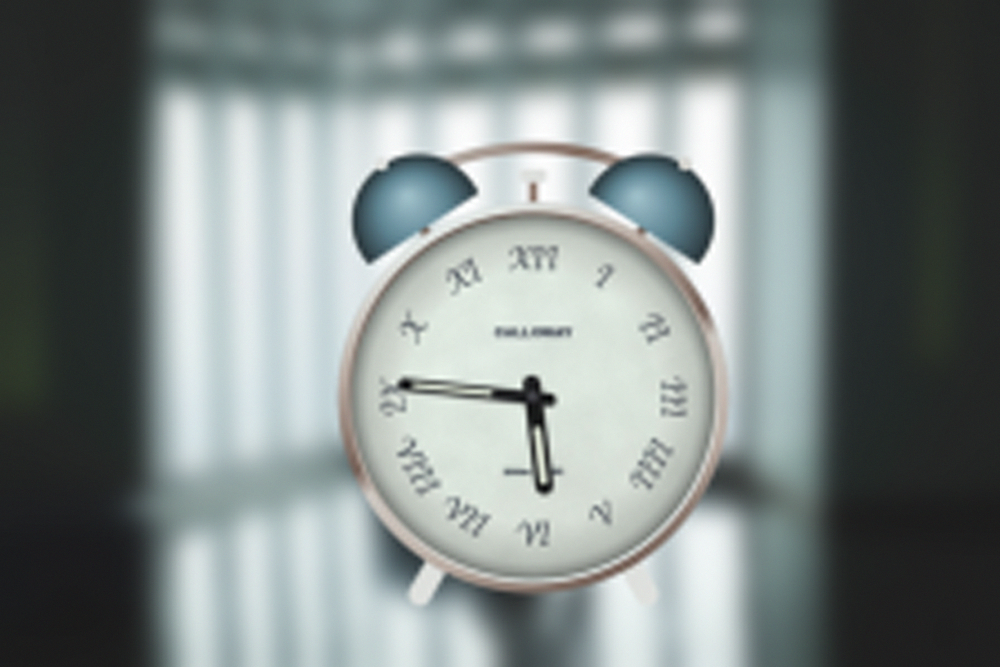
5h46
